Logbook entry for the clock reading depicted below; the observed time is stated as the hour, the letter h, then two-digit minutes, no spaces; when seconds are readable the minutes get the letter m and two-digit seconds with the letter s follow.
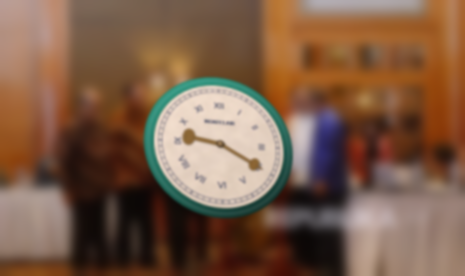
9h20
